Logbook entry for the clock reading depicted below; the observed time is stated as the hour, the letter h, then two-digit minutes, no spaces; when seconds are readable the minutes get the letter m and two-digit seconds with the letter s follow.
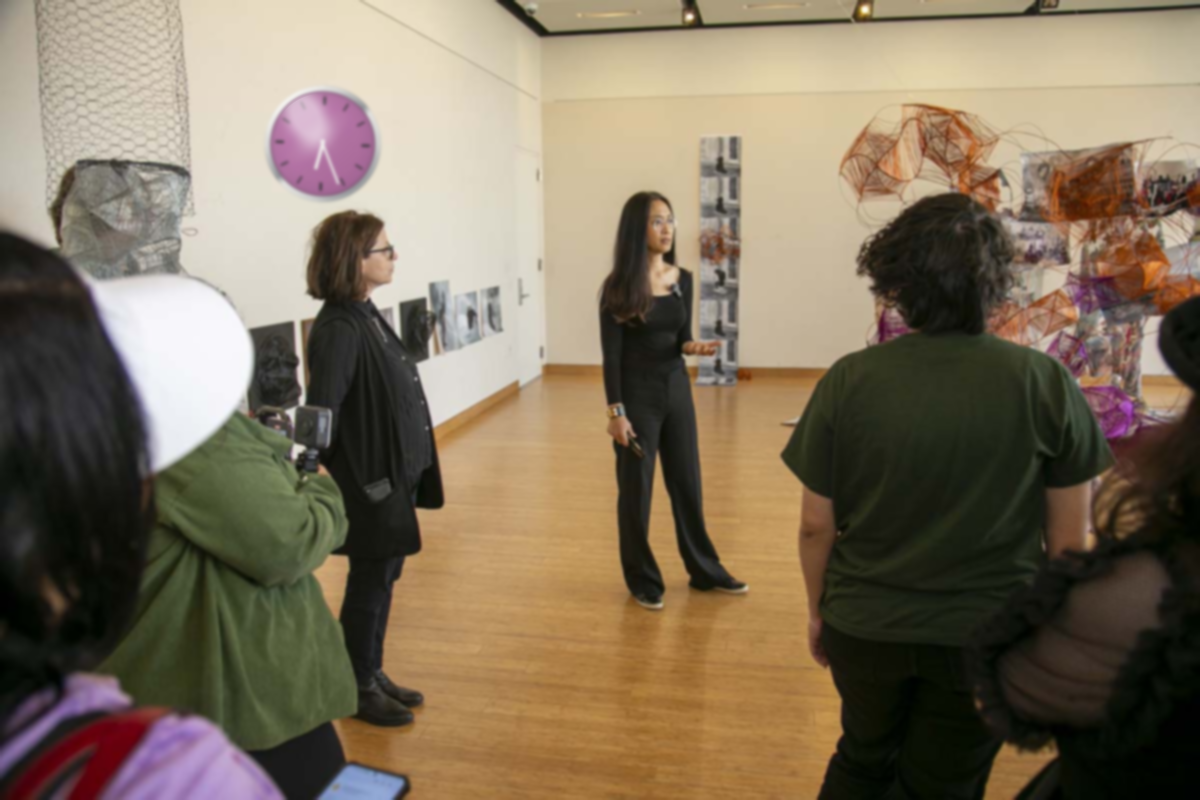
6h26
